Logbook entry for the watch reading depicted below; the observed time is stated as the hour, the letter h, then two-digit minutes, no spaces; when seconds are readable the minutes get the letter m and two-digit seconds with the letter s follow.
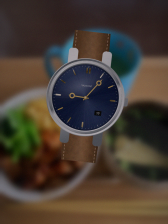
9h06
